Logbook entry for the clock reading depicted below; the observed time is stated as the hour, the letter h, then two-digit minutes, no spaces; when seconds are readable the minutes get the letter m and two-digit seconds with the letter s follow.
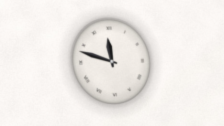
11h48
